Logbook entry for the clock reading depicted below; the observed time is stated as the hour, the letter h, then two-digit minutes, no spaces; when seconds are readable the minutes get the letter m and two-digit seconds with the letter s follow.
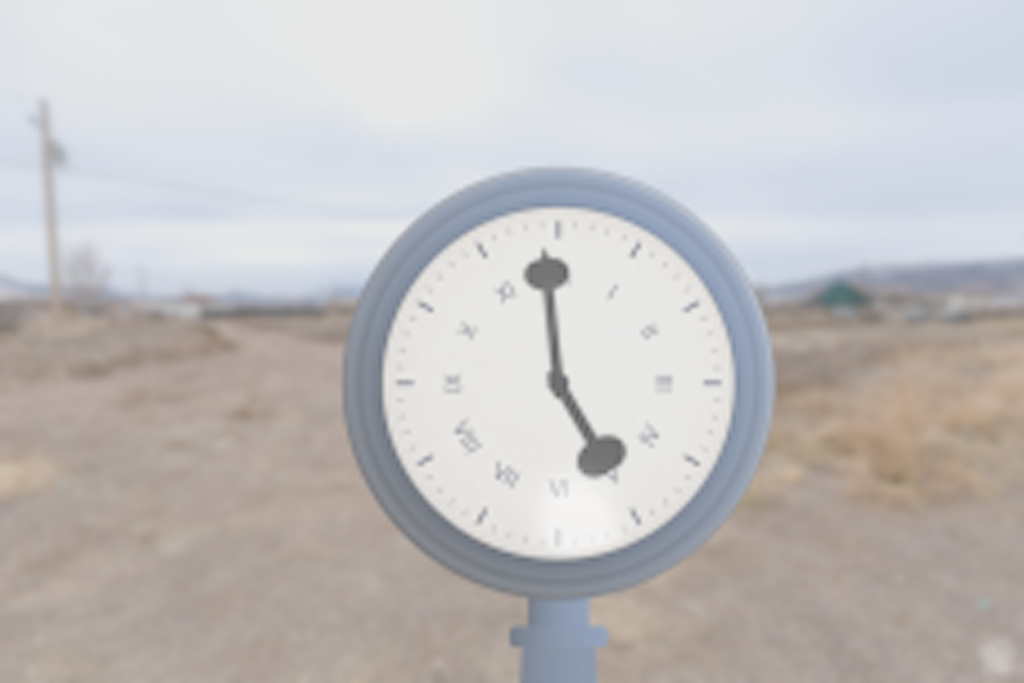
4h59
